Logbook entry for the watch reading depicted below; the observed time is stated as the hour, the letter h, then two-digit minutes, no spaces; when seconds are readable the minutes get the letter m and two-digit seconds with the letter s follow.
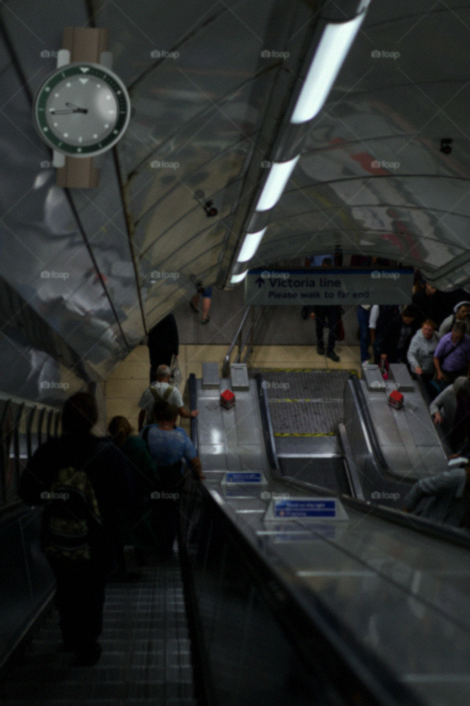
9h44
